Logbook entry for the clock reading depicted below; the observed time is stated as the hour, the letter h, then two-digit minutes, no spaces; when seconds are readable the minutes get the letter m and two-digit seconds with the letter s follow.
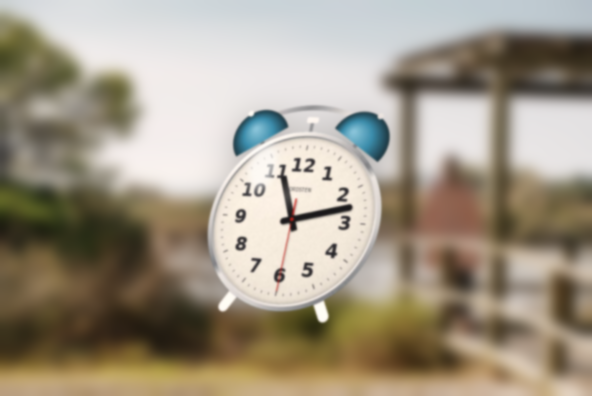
11h12m30s
